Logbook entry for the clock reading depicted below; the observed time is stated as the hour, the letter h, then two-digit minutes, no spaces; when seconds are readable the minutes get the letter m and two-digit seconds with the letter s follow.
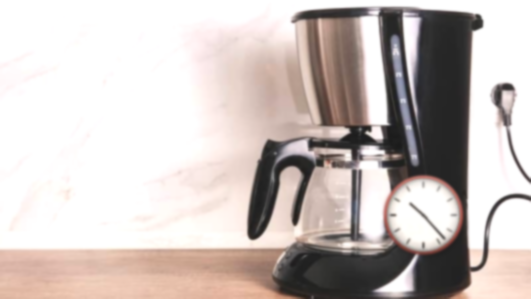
10h23
